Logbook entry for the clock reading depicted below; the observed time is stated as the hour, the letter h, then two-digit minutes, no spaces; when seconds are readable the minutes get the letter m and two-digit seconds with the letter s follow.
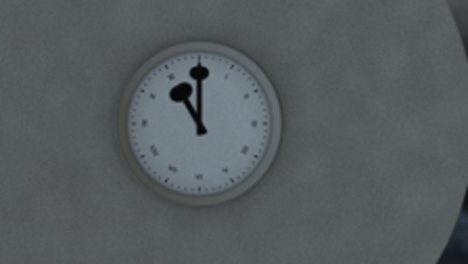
11h00
